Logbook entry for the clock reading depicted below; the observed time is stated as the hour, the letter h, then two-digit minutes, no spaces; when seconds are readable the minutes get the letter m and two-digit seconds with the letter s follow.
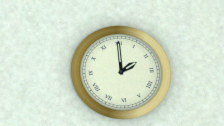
2h00
